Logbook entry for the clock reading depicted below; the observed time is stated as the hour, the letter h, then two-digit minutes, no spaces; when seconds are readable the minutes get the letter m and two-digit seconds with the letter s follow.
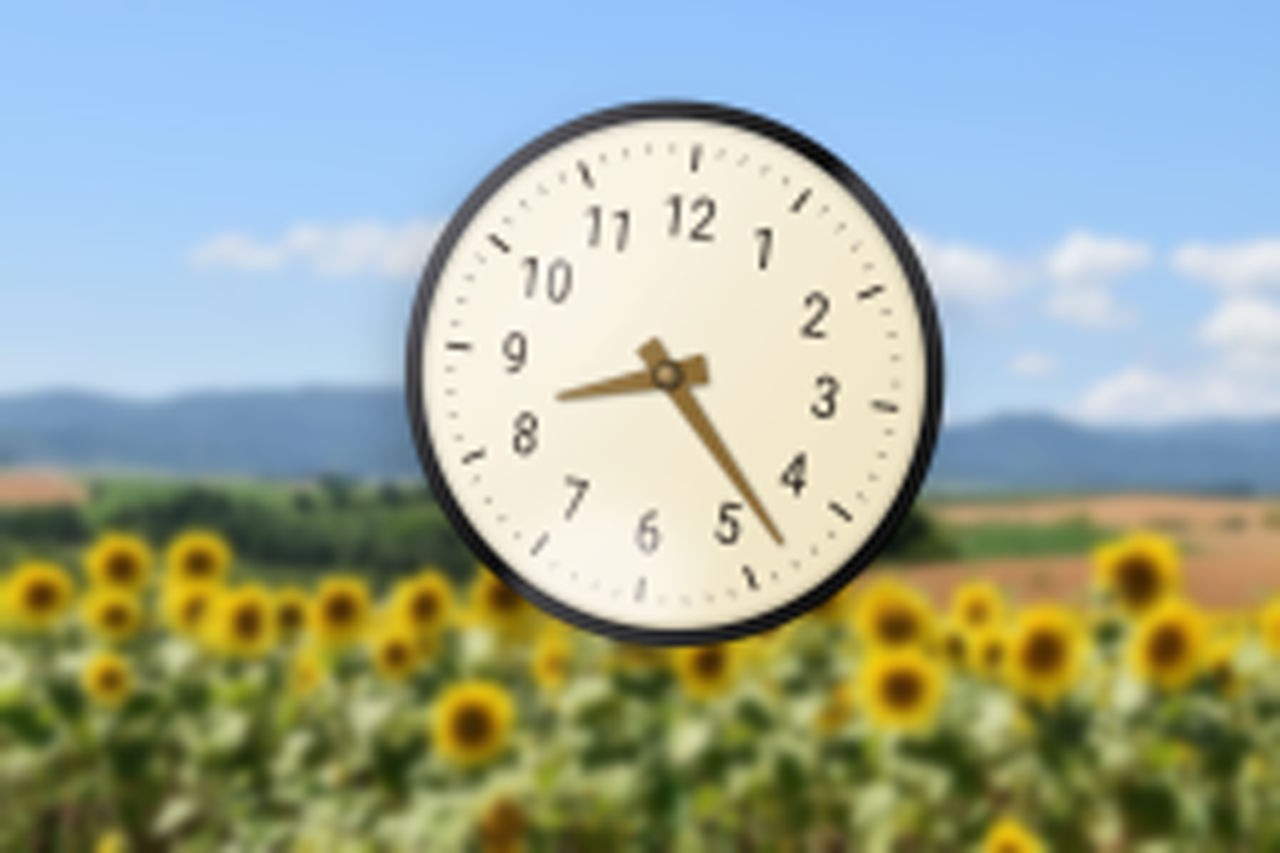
8h23
